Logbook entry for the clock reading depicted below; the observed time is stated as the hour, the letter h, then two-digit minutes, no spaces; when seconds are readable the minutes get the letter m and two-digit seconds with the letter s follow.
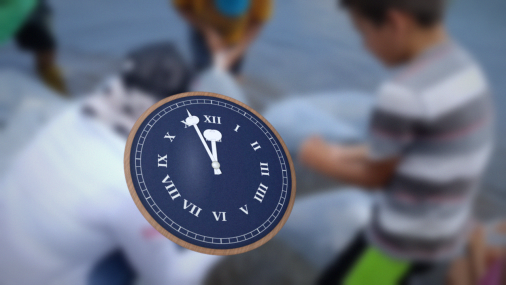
11h56
